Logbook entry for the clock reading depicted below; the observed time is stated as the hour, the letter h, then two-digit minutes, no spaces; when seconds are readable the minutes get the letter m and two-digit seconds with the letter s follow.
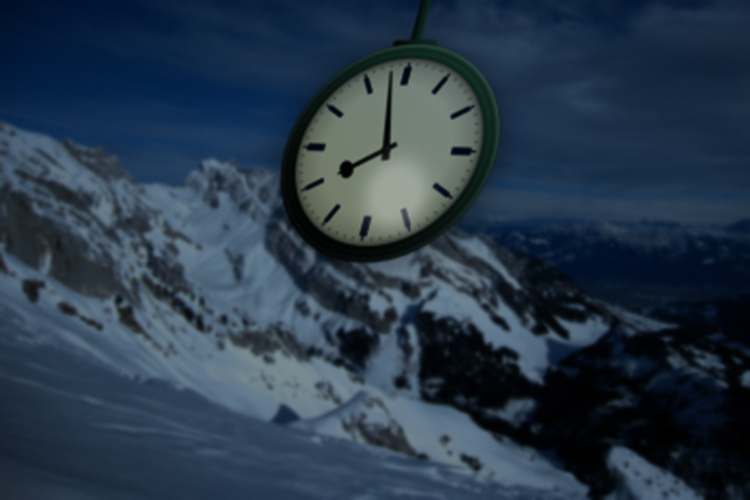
7h58
